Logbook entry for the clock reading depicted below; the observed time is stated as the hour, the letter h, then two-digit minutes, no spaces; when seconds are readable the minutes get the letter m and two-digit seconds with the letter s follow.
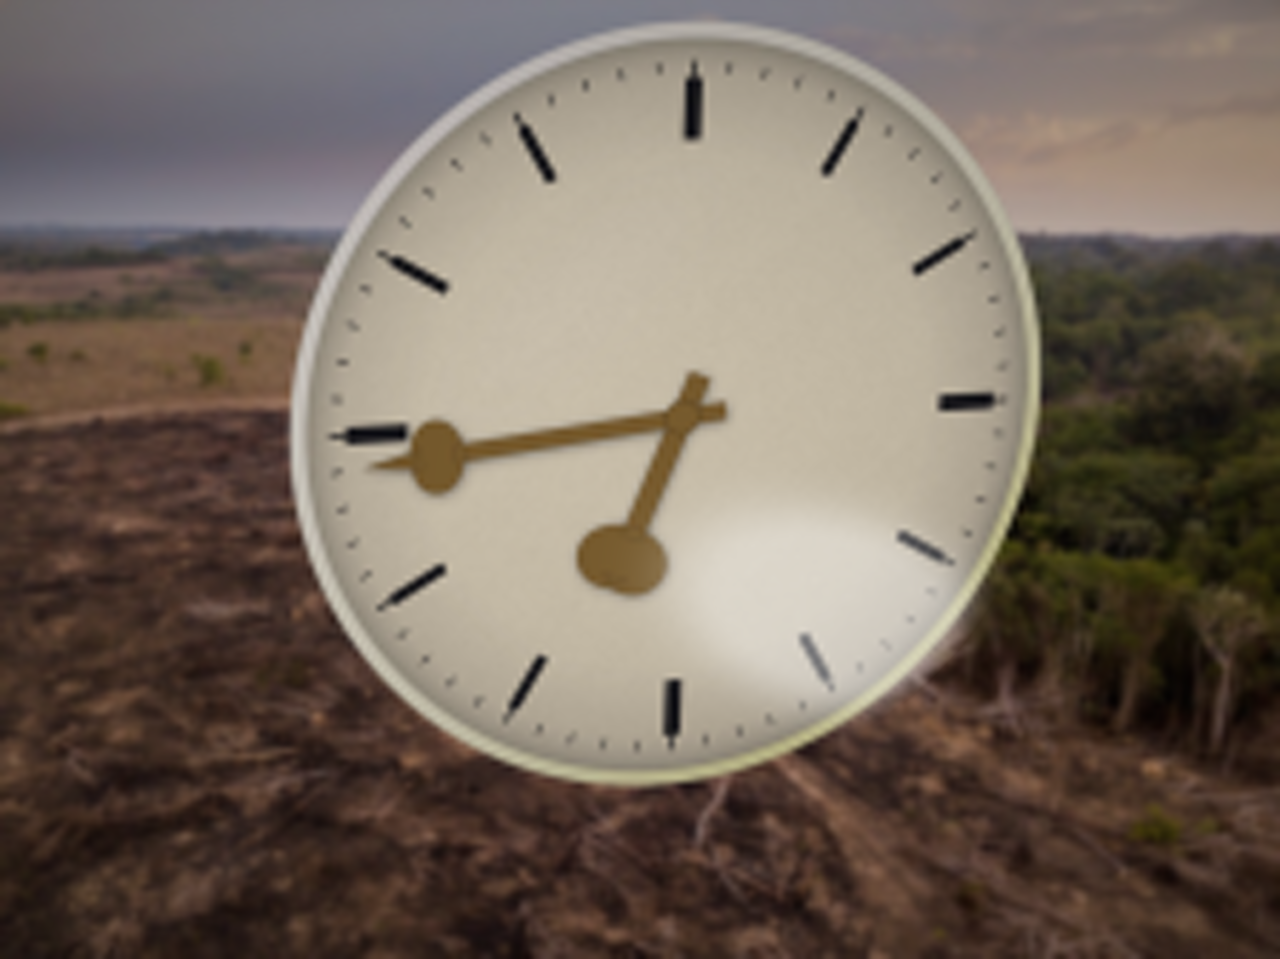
6h44
